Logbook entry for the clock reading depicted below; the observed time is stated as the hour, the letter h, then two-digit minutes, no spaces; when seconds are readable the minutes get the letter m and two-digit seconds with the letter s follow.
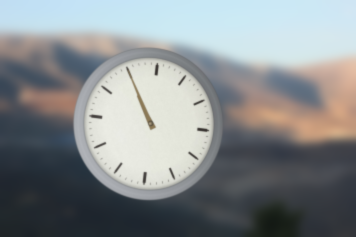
10h55
